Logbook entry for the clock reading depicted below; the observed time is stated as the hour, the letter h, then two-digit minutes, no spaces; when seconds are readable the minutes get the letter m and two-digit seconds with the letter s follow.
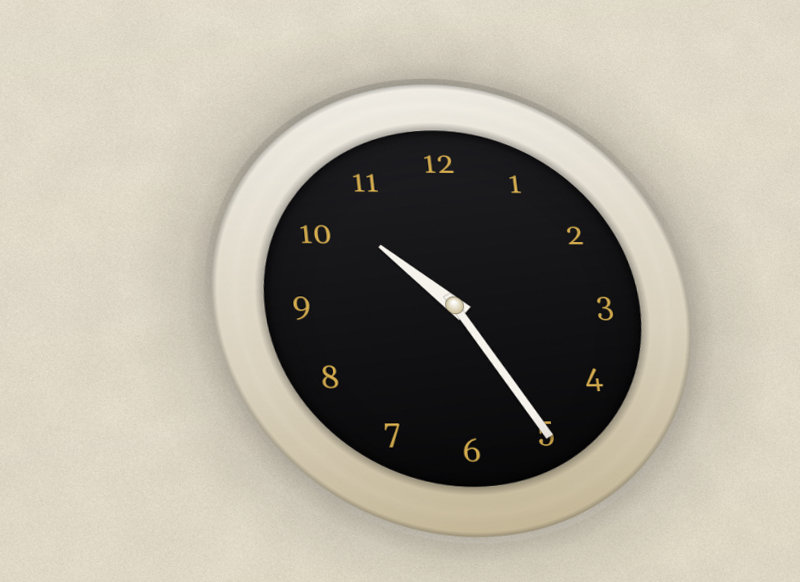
10h25
